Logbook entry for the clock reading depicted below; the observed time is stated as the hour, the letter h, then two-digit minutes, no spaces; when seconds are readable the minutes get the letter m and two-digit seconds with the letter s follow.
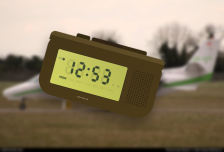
12h53
